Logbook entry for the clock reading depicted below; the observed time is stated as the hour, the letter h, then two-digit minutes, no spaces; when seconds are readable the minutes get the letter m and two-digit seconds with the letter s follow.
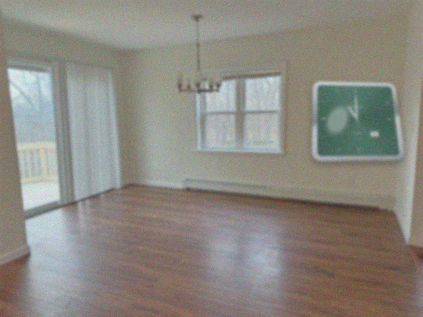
11h00
